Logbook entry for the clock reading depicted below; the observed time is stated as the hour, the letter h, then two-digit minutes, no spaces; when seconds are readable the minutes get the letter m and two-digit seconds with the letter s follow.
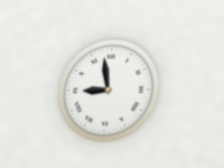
8h58
